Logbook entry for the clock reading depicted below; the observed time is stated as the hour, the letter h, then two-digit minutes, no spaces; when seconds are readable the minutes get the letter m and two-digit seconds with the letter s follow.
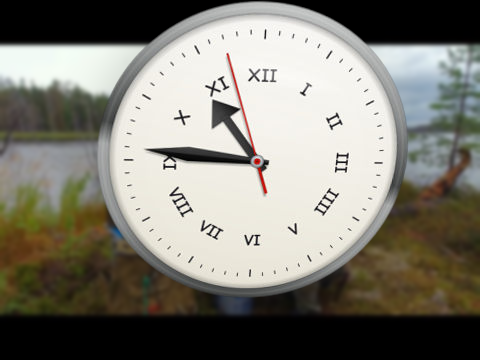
10h45m57s
